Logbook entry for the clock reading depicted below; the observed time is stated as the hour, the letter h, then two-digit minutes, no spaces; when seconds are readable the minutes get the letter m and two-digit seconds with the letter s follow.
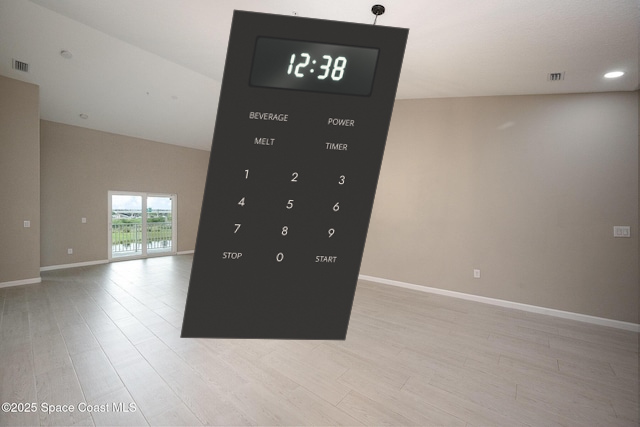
12h38
